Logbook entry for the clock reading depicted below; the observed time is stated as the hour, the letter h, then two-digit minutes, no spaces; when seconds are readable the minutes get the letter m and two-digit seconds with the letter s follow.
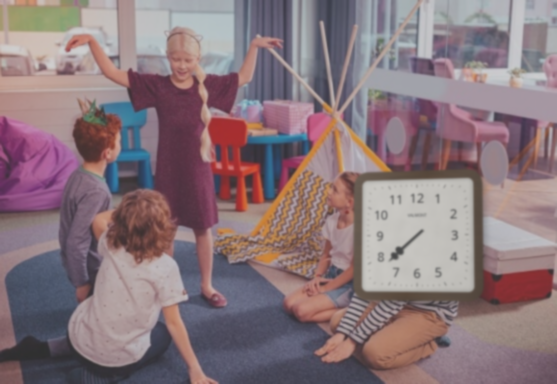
7h38
